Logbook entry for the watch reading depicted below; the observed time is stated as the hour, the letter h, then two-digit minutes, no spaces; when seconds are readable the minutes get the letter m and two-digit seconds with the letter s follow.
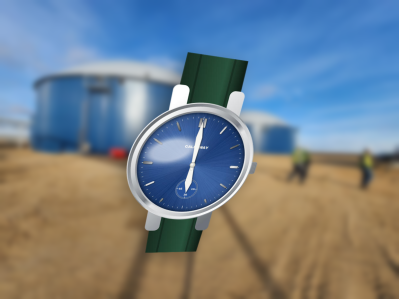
6h00
